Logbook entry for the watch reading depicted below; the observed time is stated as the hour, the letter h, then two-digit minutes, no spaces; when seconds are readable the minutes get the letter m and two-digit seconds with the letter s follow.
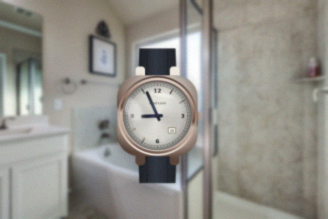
8h56
